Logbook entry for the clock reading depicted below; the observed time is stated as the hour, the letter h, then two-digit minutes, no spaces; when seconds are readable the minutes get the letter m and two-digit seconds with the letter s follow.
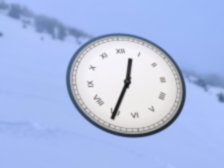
12h35
